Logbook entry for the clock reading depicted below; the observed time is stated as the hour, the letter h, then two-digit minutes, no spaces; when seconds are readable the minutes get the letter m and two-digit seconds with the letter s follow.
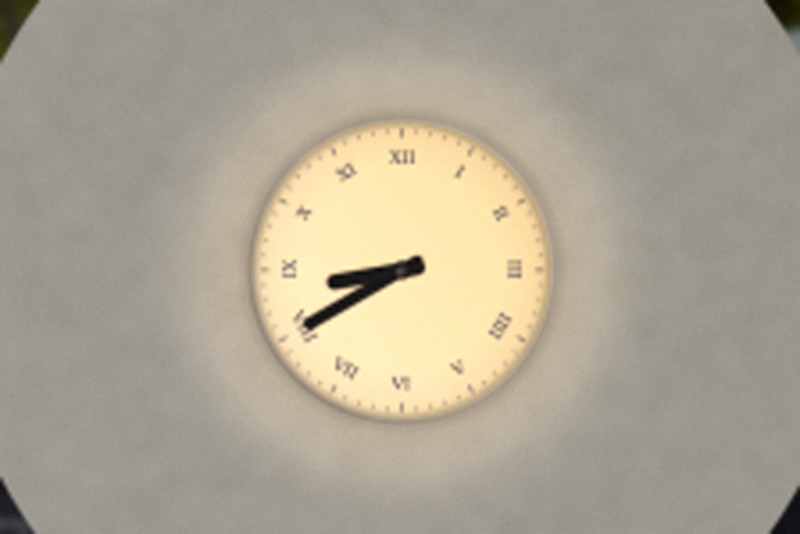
8h40
